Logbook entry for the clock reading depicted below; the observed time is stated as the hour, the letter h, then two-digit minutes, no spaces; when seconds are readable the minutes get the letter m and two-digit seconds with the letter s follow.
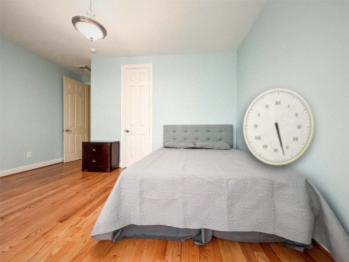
5h27
